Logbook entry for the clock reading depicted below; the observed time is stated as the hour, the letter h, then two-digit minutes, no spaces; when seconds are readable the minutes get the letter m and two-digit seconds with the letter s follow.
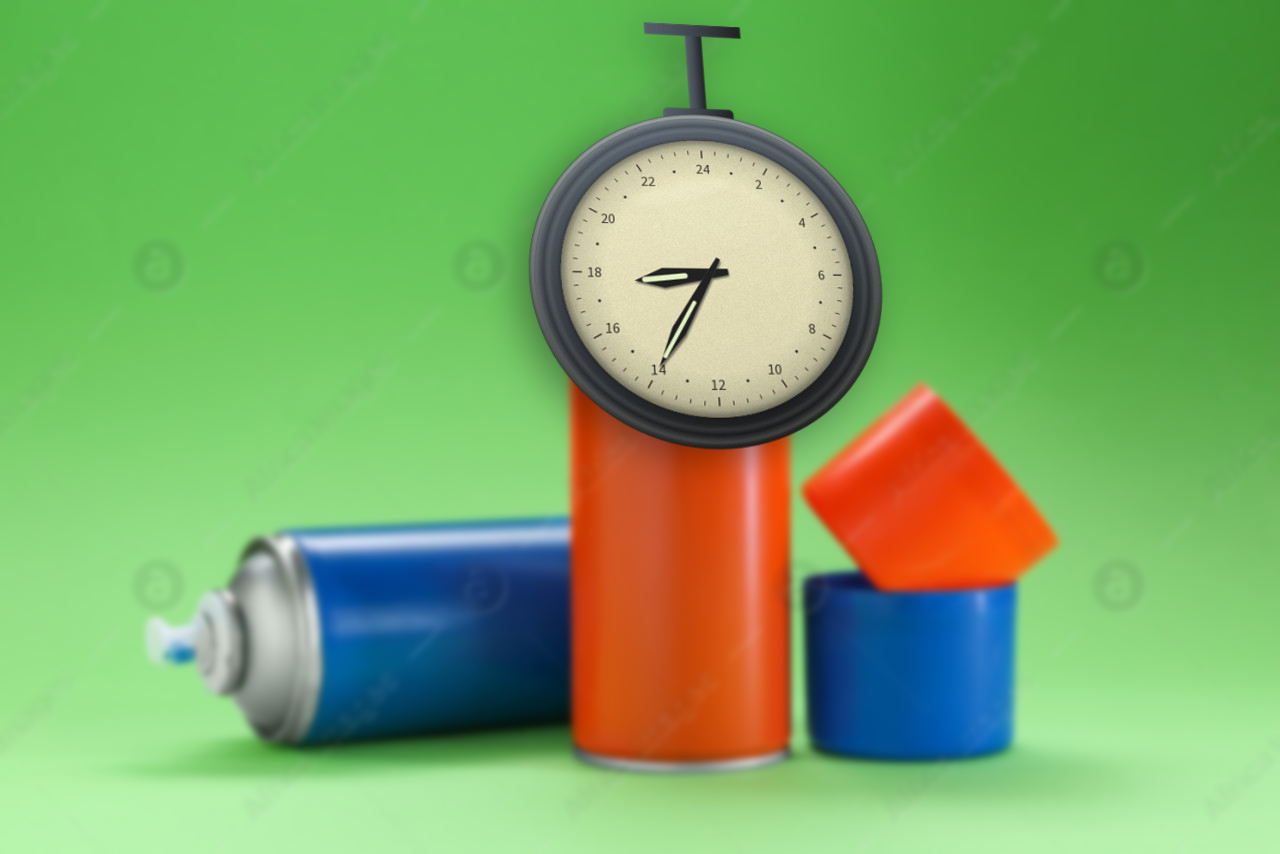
17h35
